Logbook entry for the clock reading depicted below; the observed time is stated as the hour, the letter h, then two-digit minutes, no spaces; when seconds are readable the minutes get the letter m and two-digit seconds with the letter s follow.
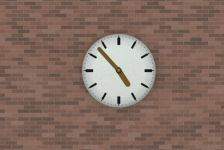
4h53
